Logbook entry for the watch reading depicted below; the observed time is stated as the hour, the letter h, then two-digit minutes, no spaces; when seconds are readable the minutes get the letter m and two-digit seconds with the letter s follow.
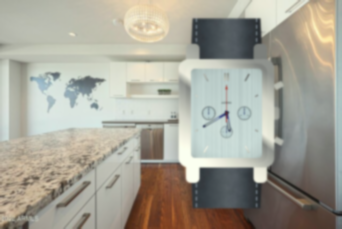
5h40
